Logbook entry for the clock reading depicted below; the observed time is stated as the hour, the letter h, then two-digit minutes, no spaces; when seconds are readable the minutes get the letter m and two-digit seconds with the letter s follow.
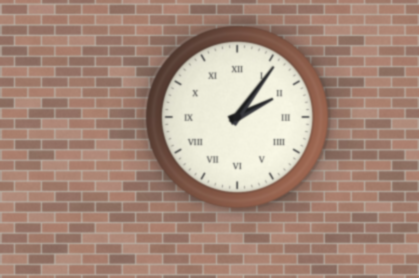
2h06
